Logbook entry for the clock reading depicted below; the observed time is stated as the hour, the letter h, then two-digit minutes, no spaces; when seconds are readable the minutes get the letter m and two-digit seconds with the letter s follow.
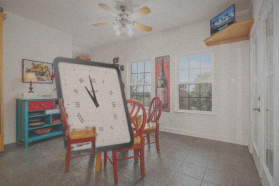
10h59
